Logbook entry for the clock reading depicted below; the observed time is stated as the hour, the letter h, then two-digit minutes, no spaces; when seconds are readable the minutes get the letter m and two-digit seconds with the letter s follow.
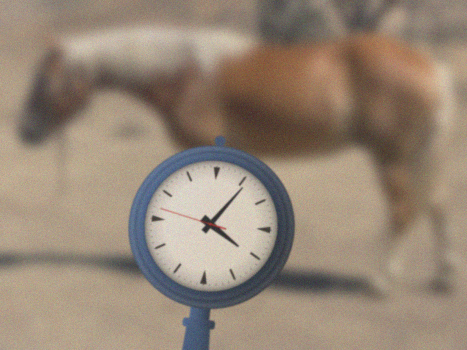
4h05m47s
